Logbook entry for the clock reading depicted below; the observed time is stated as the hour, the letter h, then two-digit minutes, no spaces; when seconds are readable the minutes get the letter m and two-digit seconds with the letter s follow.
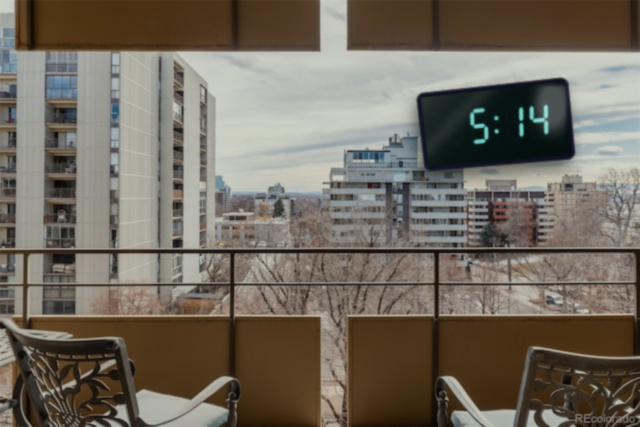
5h14
